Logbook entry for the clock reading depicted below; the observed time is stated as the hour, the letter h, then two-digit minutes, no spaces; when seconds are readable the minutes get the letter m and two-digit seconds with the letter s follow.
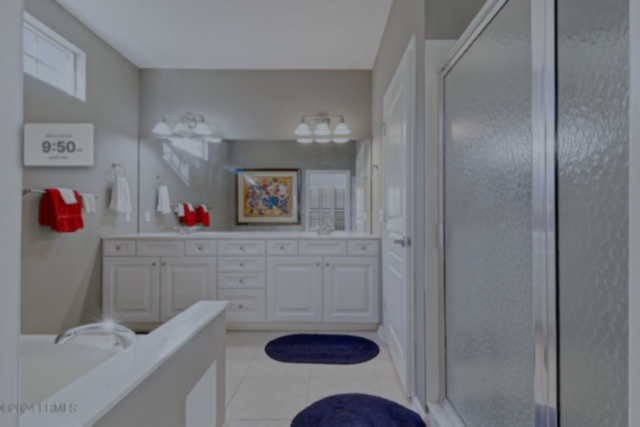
9h50
